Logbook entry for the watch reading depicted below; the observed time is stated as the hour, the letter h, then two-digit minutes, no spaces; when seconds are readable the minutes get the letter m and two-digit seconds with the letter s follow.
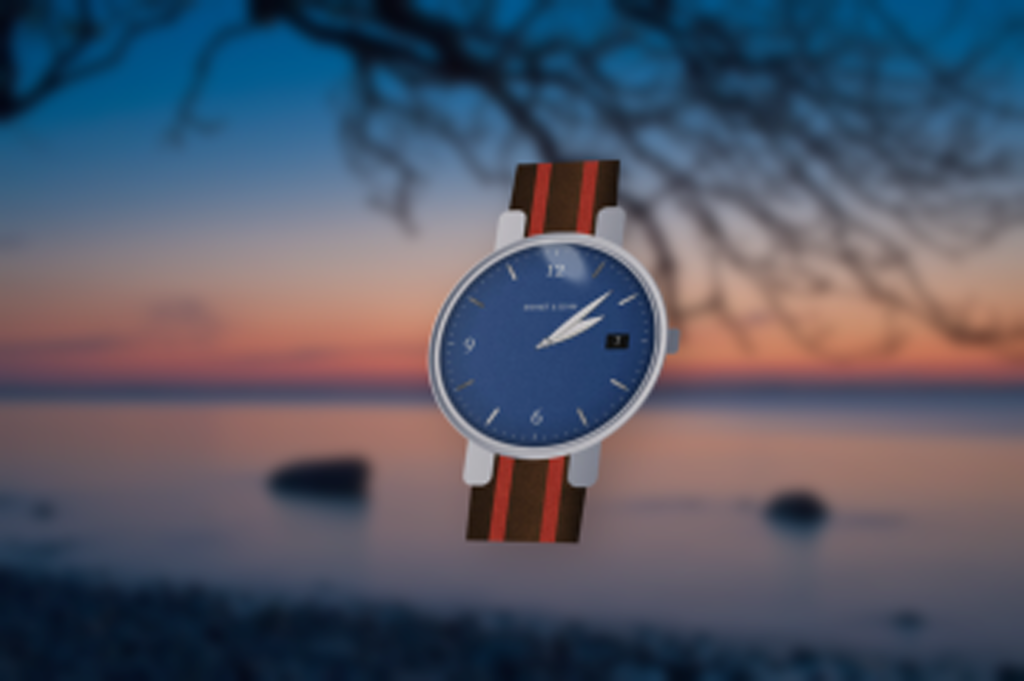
2h08
